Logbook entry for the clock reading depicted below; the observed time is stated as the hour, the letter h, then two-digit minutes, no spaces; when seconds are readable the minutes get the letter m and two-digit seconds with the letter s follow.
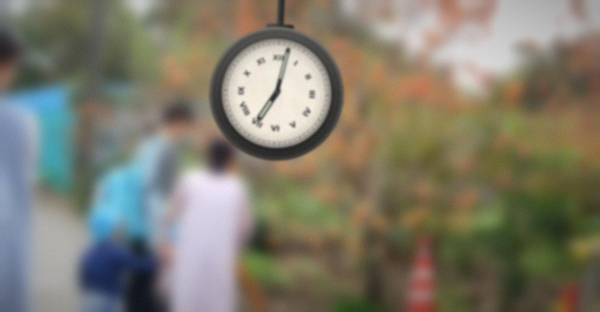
7h02
